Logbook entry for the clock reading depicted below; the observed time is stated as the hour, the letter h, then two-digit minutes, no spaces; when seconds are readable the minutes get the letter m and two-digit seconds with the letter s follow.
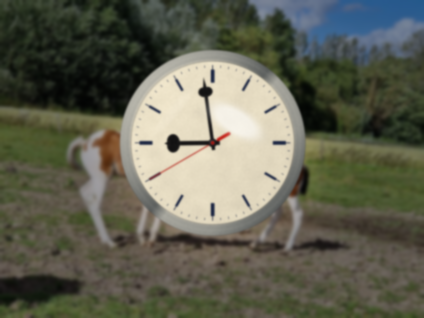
8h58m40s
